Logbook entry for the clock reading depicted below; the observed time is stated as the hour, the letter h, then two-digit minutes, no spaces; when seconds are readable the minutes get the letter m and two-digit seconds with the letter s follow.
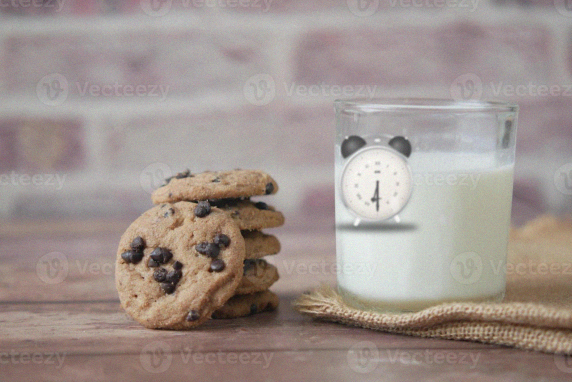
6h30
